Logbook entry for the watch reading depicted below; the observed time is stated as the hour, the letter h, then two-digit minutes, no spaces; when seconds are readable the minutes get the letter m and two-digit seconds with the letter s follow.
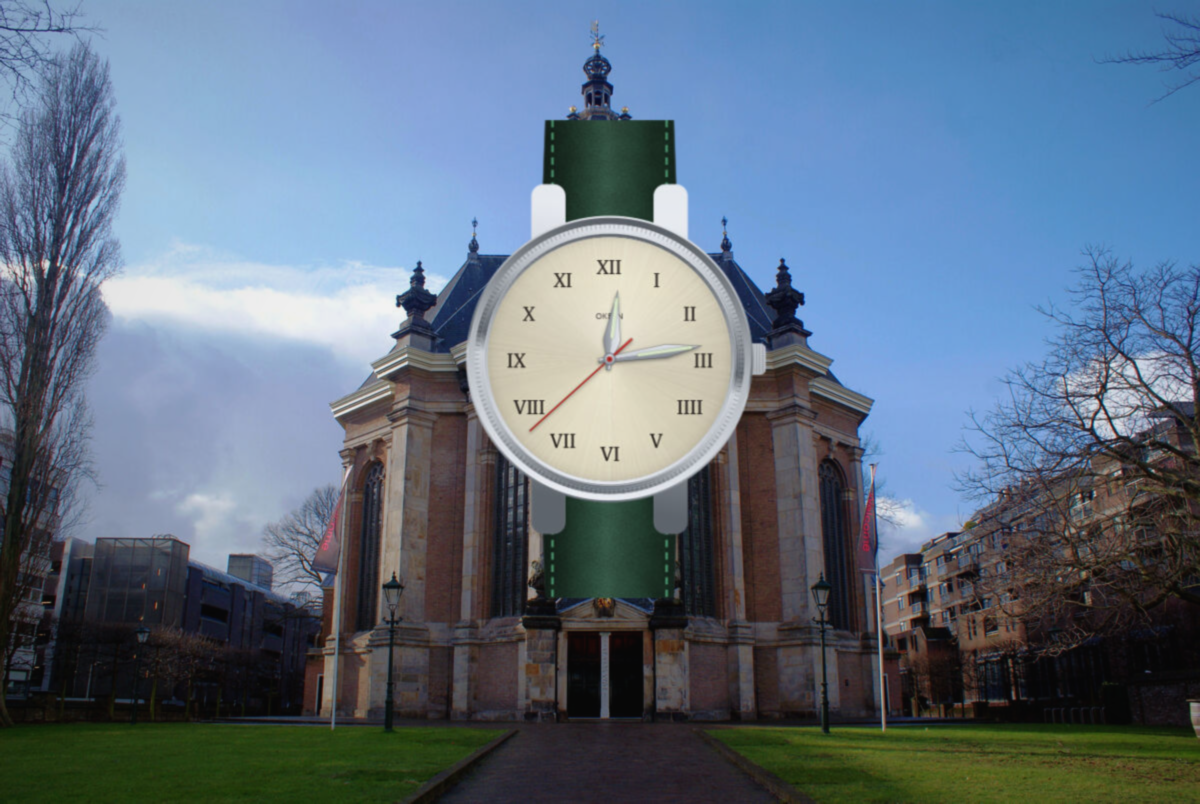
12h13m38s
